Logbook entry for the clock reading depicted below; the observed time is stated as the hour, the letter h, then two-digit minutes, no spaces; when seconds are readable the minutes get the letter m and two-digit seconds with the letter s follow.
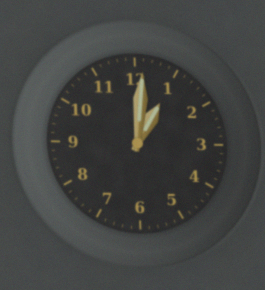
1h01
